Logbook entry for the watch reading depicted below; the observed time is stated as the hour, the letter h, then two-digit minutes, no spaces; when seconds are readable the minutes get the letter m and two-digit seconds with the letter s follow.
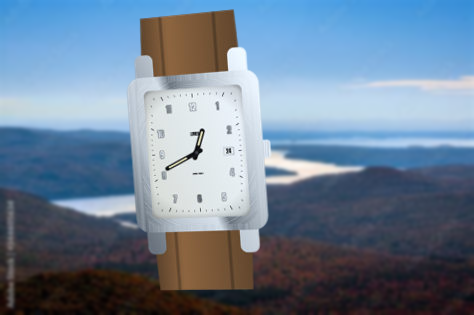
12h41
